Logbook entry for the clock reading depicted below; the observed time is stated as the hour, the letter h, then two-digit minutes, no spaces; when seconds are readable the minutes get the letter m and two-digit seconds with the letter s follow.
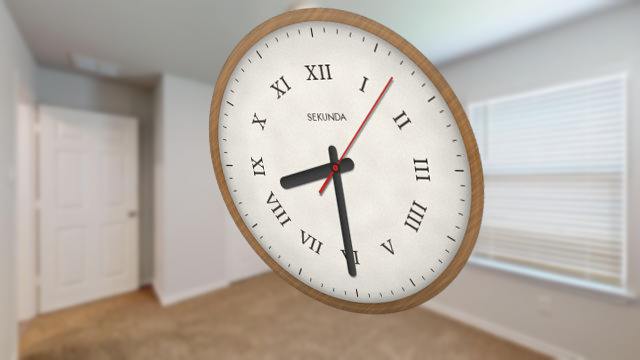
8h30m07s
